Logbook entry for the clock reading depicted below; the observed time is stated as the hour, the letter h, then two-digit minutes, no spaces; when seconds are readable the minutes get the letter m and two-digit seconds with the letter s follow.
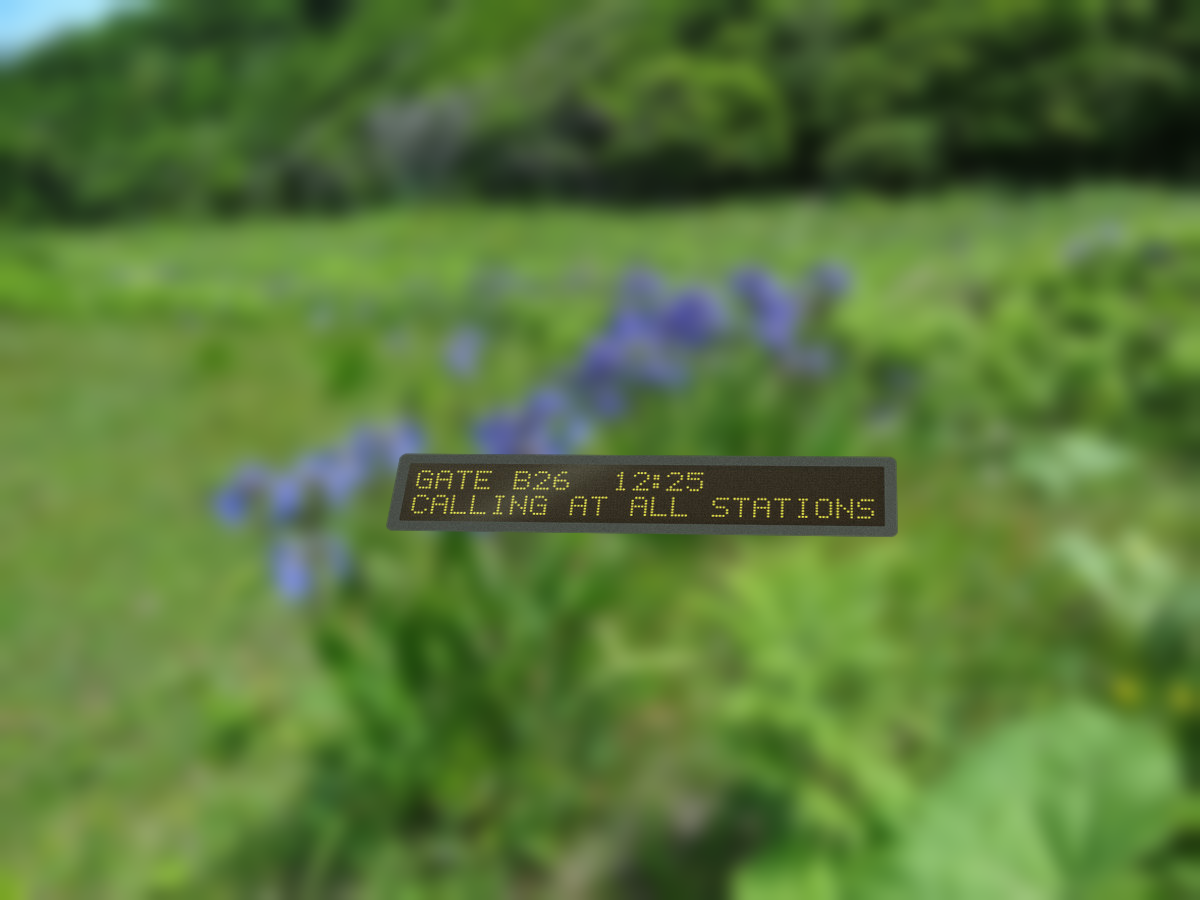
12h25
